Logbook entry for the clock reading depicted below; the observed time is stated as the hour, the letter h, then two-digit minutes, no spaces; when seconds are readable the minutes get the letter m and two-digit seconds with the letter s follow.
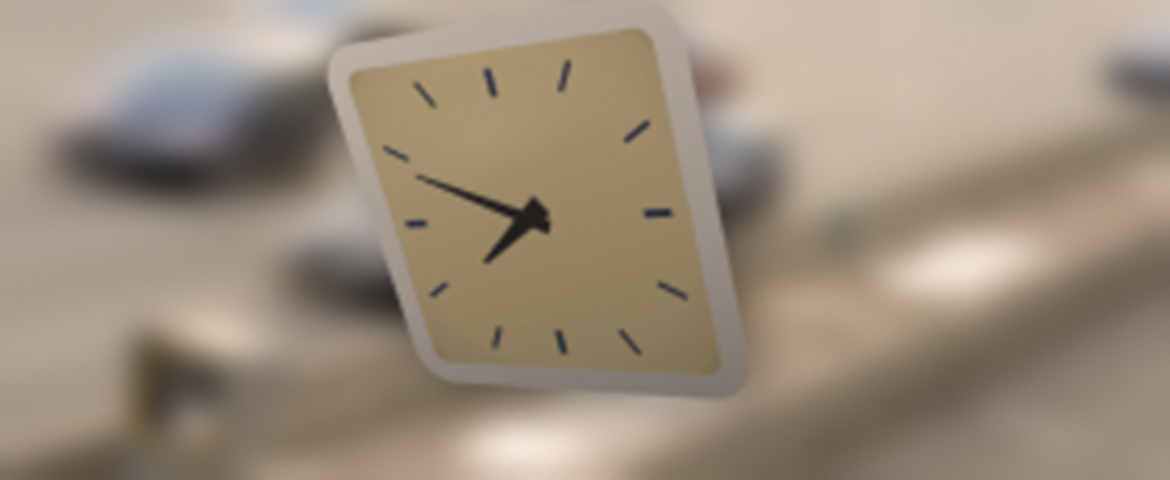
7h49
